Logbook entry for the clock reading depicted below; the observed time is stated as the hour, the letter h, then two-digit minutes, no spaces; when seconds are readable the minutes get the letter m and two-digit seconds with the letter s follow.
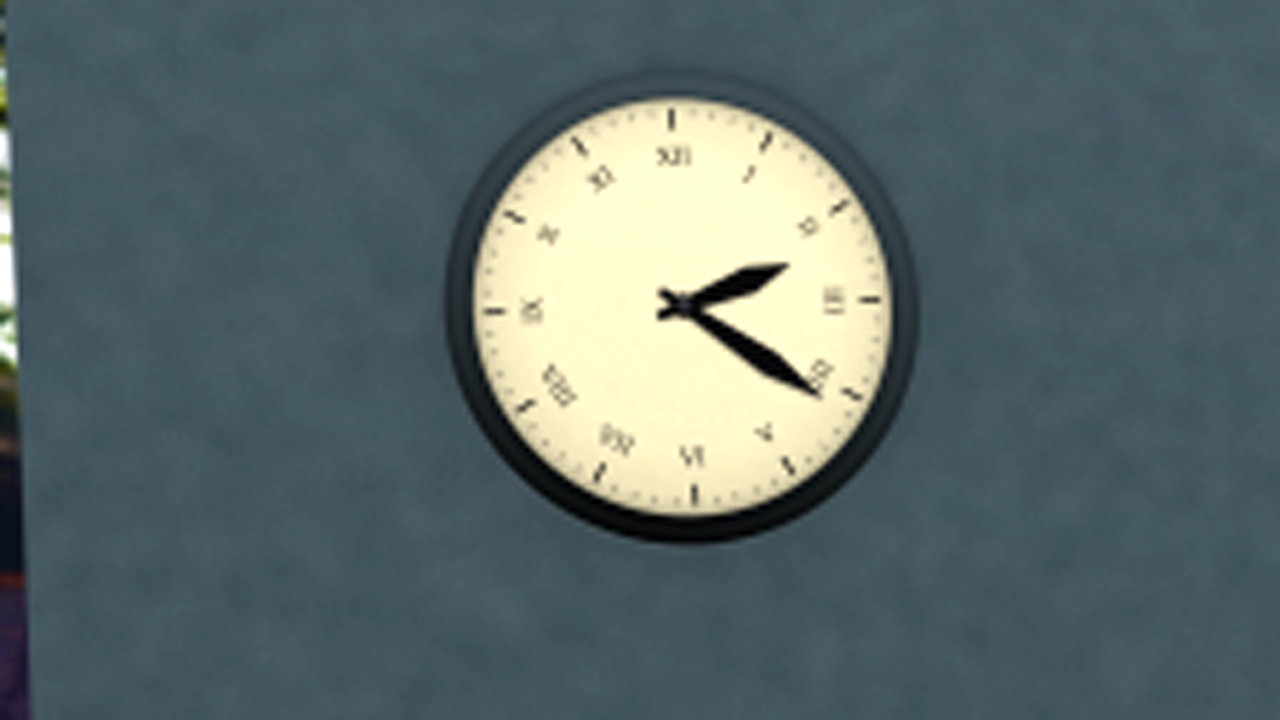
2h21
